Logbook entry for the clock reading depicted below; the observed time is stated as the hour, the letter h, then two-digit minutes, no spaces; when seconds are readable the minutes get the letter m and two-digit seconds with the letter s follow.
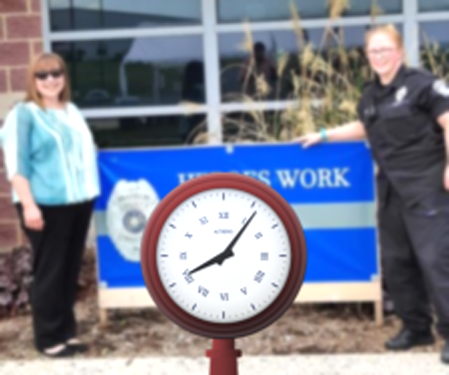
8h06
